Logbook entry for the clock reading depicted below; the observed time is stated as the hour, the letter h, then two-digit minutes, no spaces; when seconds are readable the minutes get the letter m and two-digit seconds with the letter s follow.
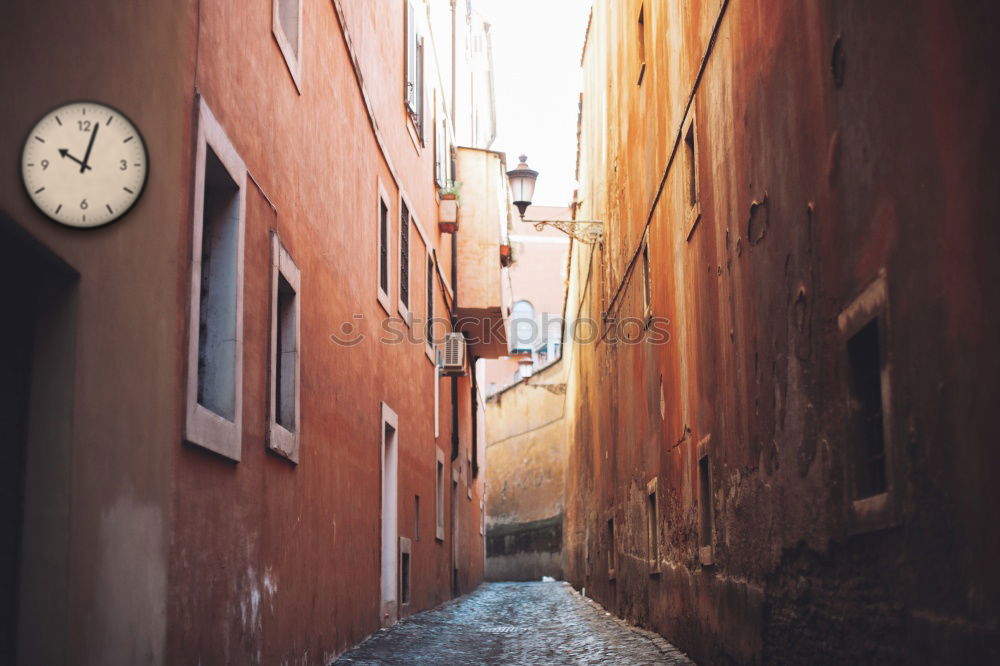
10h03
